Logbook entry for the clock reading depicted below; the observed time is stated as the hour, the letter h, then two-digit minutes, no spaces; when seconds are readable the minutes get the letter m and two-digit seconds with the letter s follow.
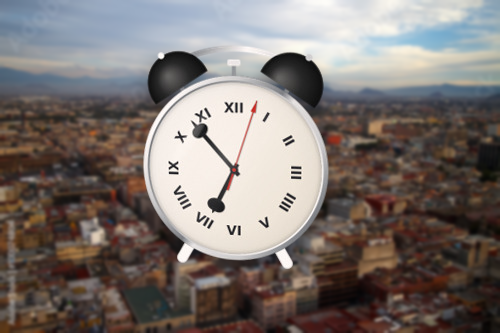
6h53m03s
